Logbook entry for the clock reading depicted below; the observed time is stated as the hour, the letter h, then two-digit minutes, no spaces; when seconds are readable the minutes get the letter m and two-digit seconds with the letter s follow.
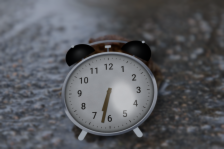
6h32
